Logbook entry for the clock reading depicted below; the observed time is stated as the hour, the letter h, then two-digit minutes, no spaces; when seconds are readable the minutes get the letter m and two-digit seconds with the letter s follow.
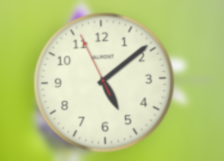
5h08m56s
